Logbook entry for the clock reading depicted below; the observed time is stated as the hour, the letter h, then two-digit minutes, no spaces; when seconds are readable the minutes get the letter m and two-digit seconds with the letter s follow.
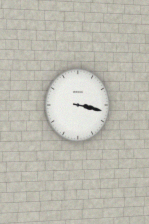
3h17
